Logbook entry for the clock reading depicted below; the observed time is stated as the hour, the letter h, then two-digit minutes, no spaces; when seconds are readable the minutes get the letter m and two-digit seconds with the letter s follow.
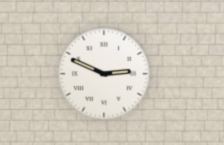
2h49
